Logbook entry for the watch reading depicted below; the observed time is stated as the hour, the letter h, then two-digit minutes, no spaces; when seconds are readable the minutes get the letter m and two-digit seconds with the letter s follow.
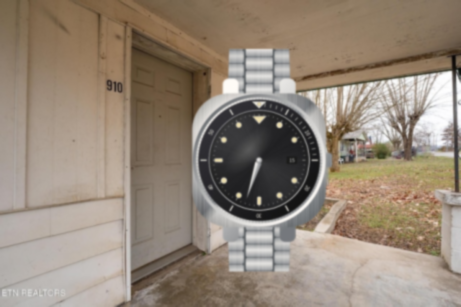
6h33
